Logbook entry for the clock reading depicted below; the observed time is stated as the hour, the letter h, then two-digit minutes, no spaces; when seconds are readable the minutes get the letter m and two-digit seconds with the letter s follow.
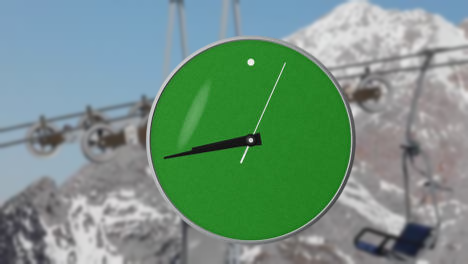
8h43m04s
